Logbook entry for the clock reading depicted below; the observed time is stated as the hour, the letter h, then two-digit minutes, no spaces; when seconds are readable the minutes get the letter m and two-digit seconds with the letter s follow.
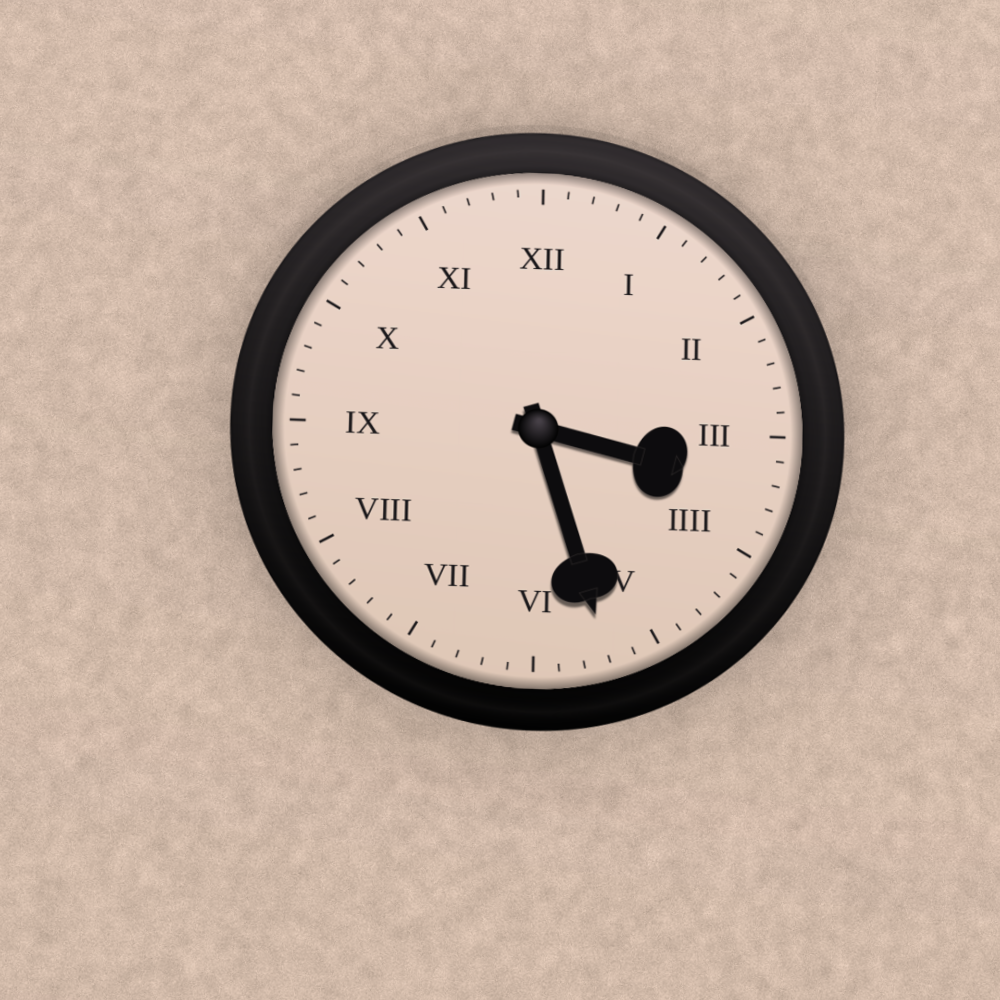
3h27
